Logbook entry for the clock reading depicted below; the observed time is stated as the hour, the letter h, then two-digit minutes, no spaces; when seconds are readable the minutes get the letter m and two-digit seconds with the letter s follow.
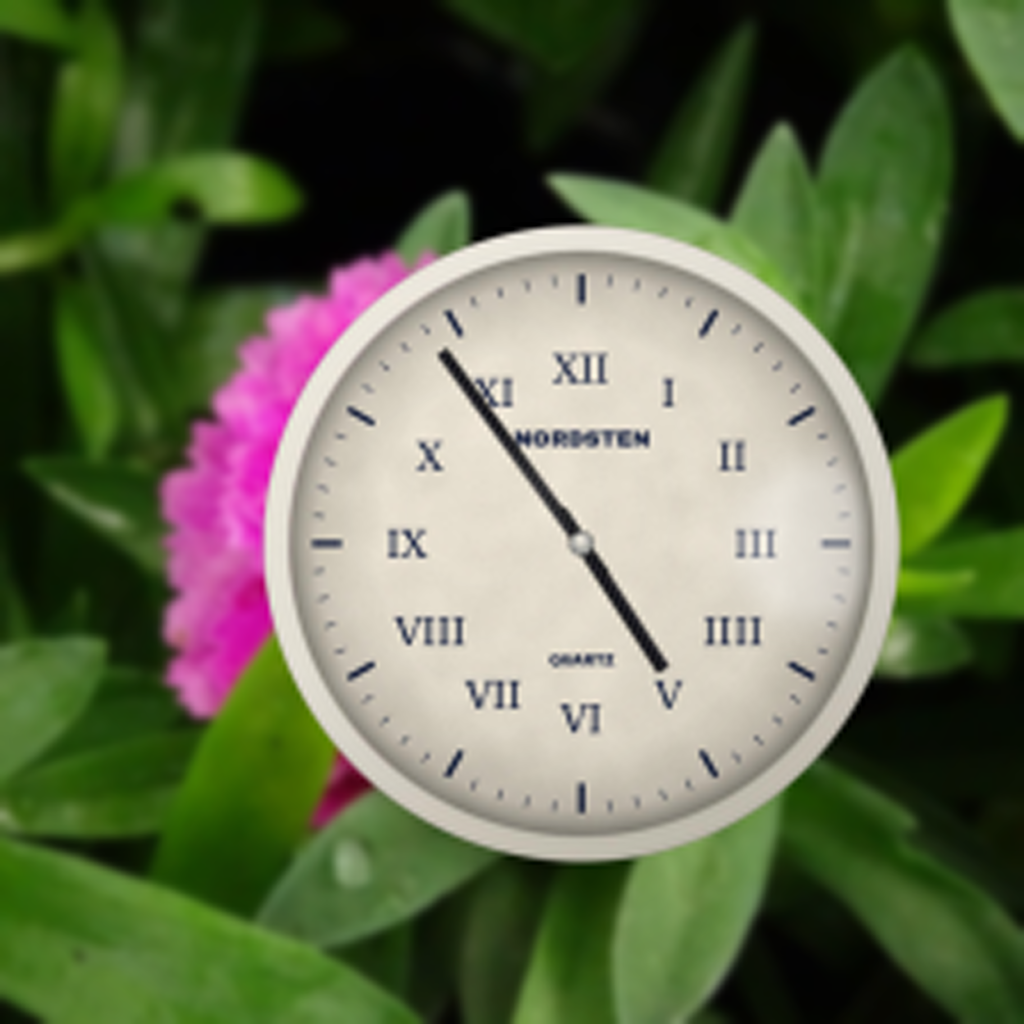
4h54
